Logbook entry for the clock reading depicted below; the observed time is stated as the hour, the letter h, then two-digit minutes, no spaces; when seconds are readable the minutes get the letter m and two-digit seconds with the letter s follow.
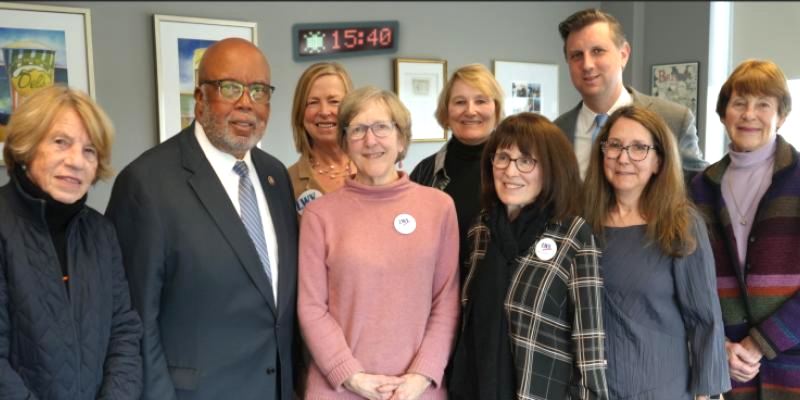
15h40
